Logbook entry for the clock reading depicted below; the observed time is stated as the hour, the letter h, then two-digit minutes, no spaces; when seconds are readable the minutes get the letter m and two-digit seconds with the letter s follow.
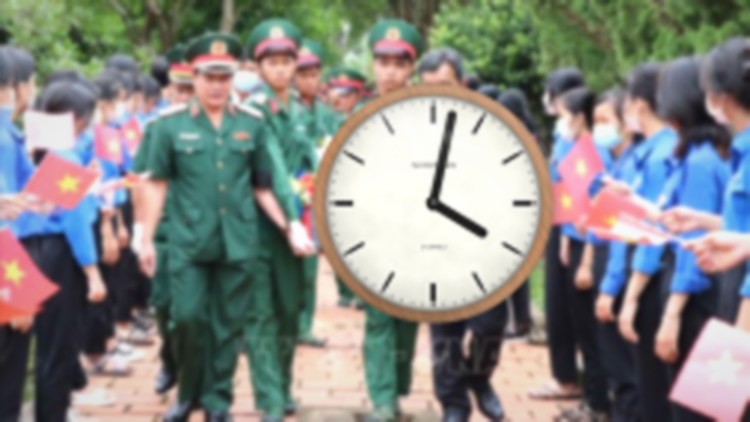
4h02
